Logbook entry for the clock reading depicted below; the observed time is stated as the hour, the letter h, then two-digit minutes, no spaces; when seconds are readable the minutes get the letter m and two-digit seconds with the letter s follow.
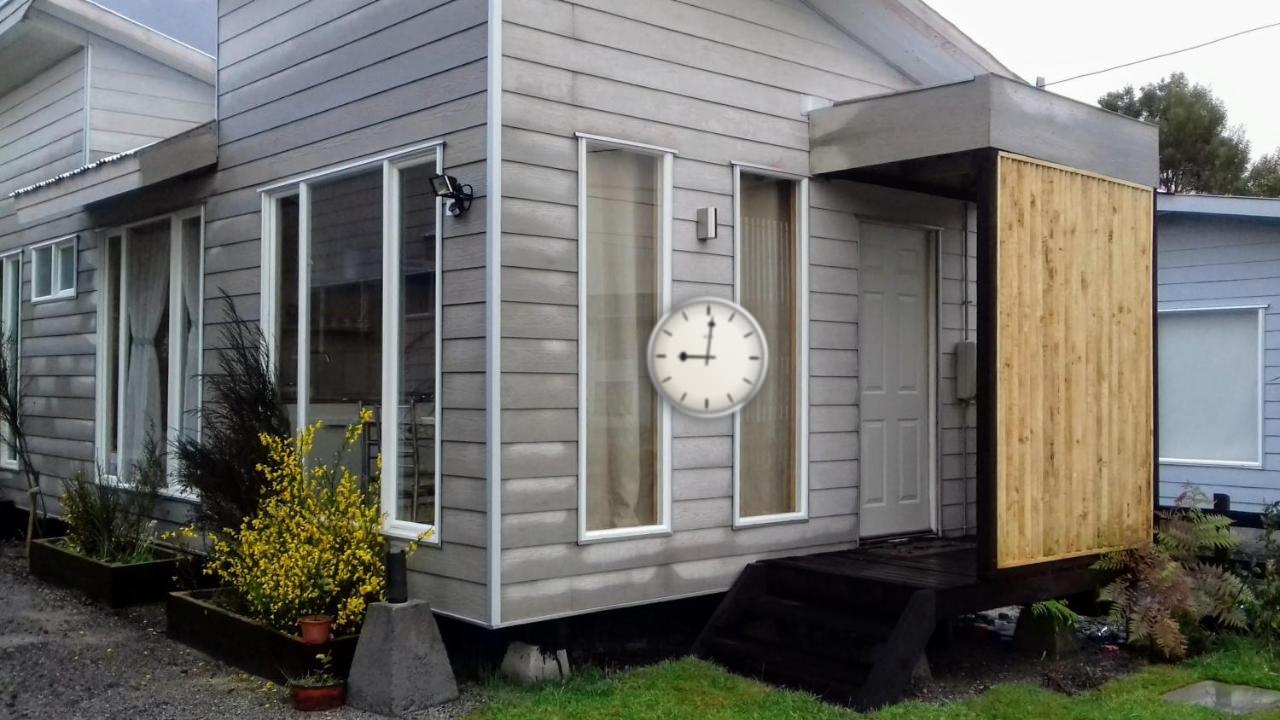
9h01
